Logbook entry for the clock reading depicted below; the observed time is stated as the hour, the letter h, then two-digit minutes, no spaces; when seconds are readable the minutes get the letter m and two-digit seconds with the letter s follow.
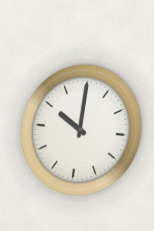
10h00
